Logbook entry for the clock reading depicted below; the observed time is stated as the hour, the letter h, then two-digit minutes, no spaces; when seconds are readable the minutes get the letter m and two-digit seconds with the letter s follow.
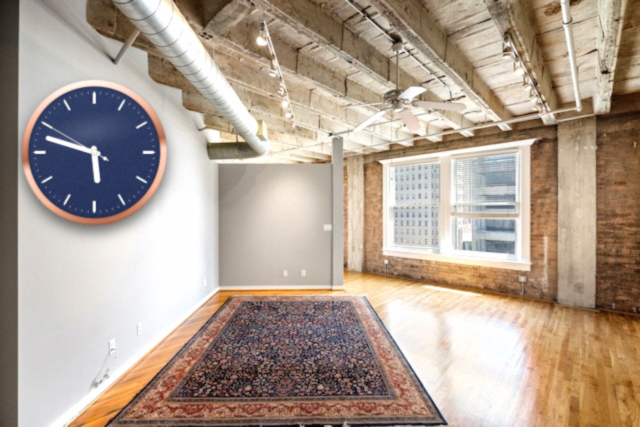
5h47m50s
